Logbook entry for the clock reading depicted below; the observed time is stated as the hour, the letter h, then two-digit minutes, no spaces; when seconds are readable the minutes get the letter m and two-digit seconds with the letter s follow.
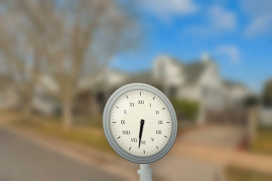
6h32
